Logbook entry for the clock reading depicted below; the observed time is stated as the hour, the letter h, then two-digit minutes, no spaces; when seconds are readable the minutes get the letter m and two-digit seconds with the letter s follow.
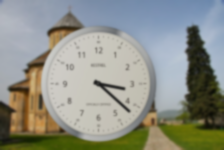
3h22
